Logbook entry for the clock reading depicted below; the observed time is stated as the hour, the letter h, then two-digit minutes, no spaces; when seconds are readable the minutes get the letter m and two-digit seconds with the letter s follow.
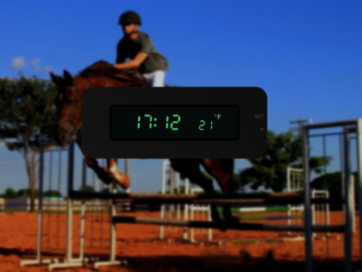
17h12
